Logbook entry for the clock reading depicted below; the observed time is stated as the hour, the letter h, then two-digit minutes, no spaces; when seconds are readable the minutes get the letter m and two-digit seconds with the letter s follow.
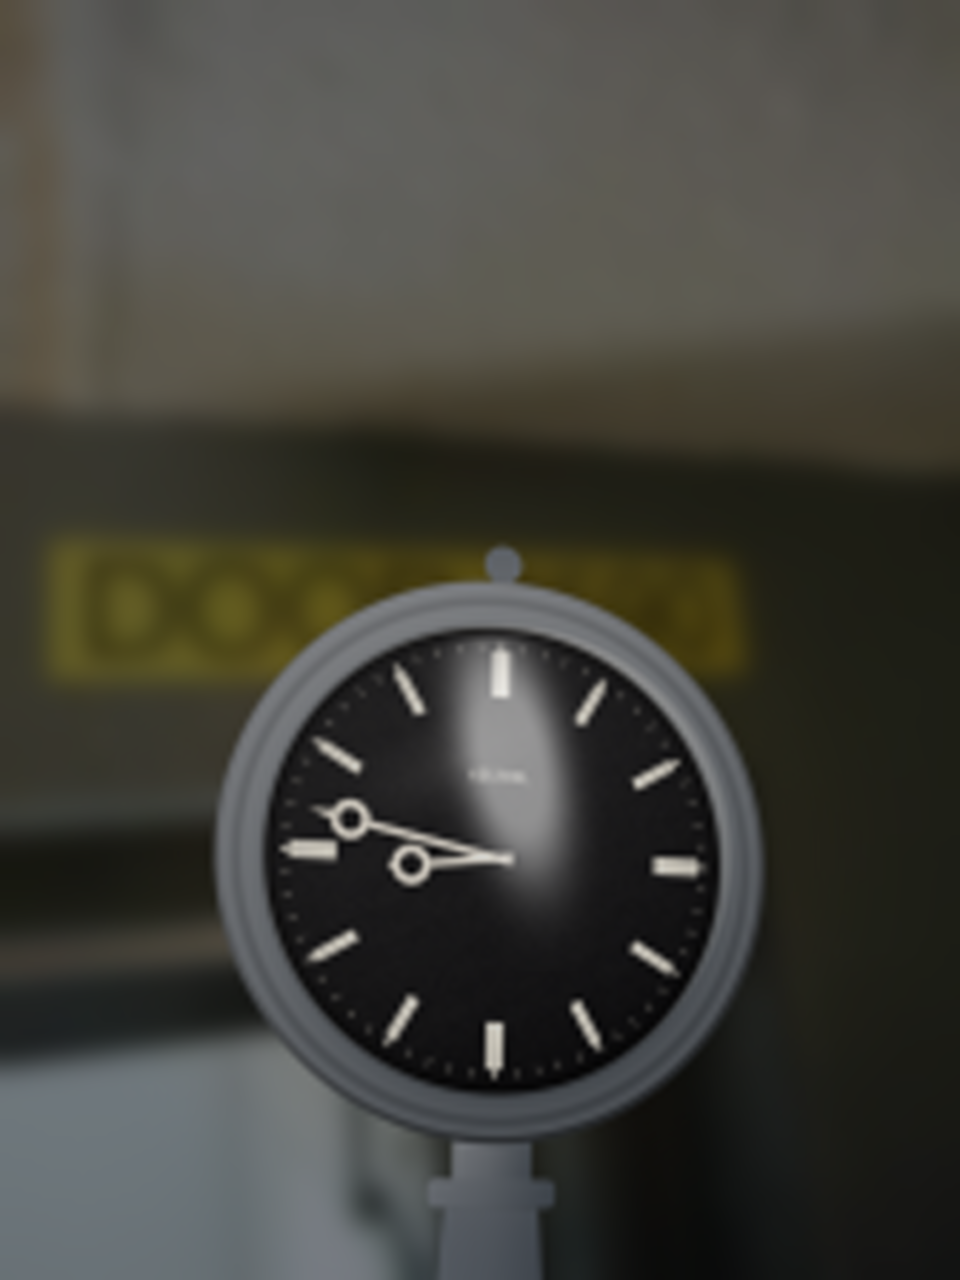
8h47
